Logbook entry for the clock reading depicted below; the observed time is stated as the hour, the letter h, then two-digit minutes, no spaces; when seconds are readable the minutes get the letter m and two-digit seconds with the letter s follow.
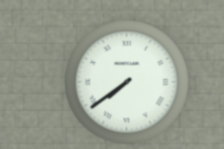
7h39
